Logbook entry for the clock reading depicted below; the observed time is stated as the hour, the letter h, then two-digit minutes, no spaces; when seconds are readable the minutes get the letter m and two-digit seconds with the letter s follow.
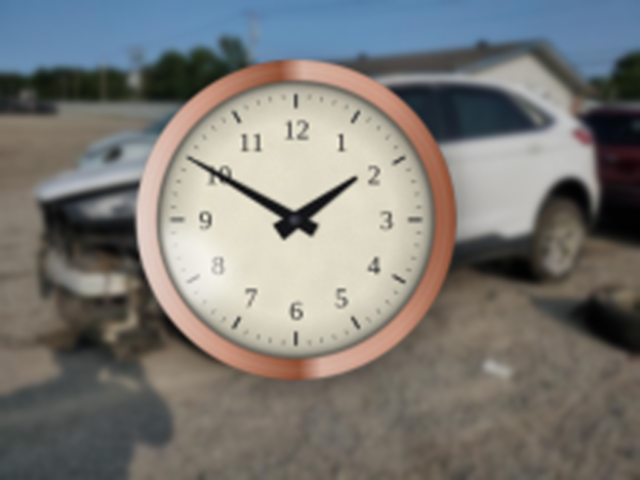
1h50
